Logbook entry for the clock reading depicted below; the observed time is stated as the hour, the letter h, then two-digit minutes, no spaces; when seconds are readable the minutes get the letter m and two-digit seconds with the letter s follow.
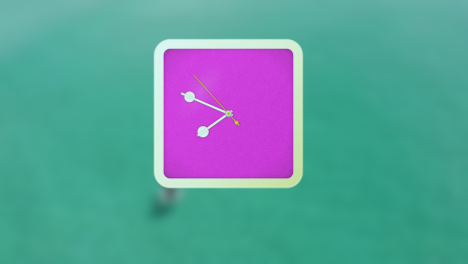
7h48m53s
